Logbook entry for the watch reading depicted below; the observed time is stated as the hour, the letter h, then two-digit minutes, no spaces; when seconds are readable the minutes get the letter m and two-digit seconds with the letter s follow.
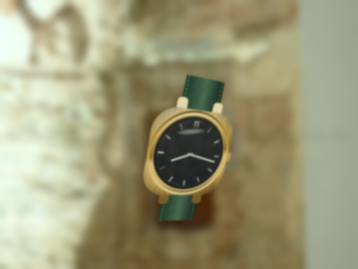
8h17
